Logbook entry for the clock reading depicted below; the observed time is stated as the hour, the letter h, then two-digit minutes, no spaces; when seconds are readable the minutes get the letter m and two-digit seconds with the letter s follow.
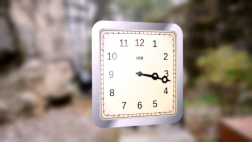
3h17
